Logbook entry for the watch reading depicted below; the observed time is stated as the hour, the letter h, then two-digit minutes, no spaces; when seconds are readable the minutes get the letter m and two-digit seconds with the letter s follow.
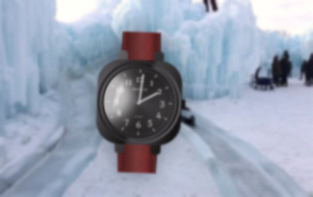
2h01
